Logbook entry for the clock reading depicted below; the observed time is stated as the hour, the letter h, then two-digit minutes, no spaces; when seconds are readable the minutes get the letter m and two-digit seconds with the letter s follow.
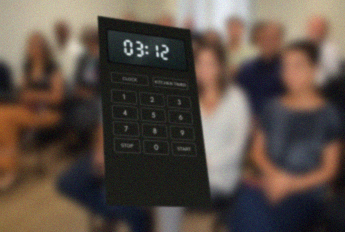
3h12
